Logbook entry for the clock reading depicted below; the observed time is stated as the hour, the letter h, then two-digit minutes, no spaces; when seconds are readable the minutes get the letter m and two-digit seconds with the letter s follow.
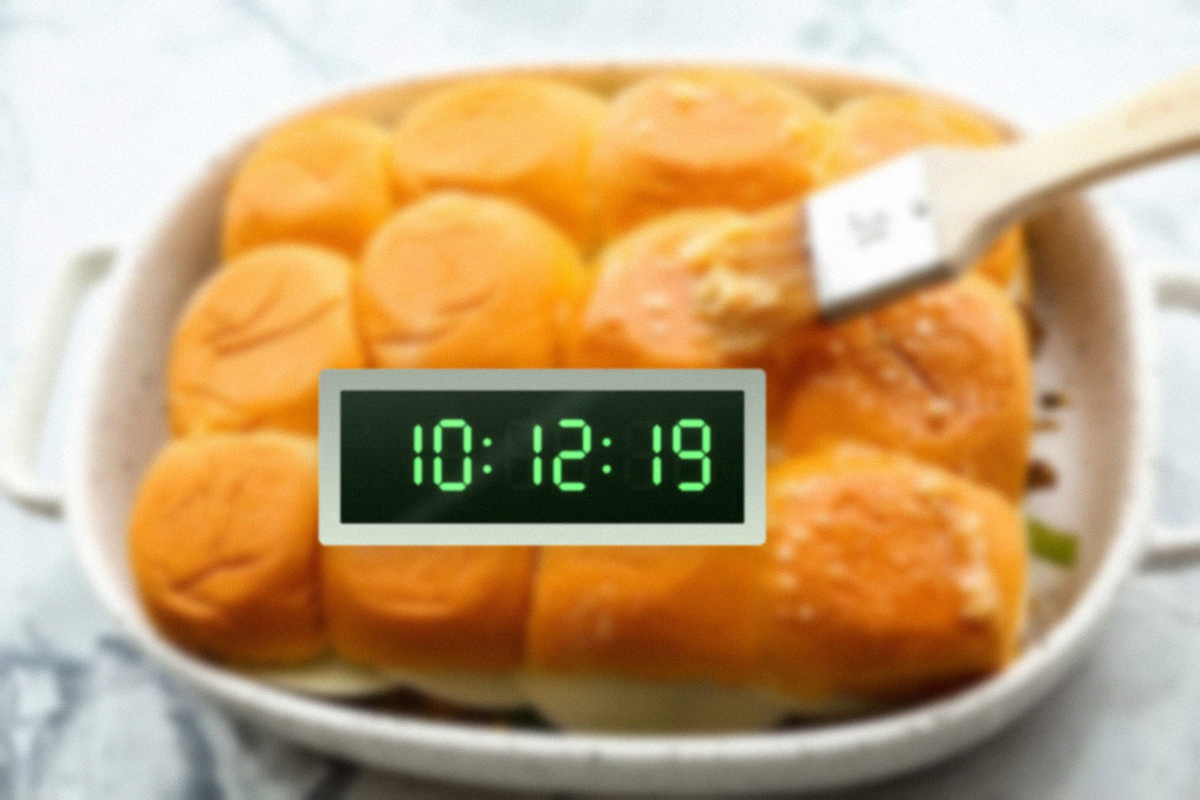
10h12m19s
